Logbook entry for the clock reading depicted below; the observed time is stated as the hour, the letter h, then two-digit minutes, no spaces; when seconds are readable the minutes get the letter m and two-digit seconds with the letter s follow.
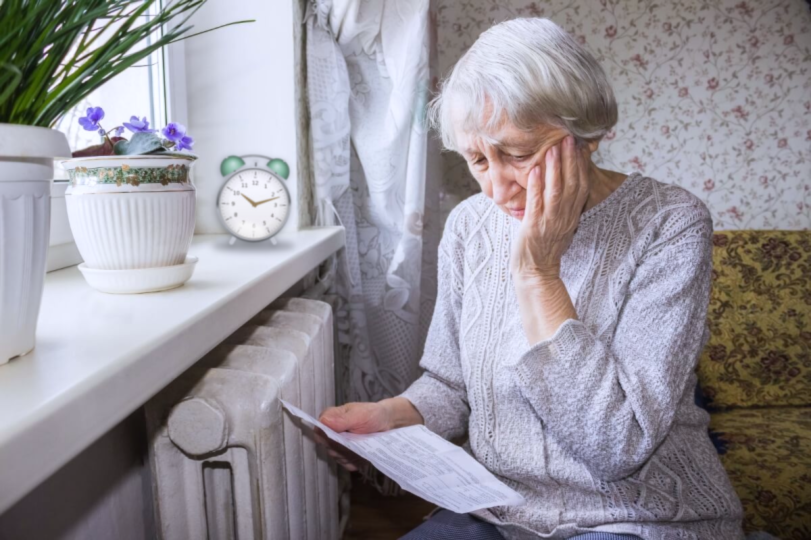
10h12
